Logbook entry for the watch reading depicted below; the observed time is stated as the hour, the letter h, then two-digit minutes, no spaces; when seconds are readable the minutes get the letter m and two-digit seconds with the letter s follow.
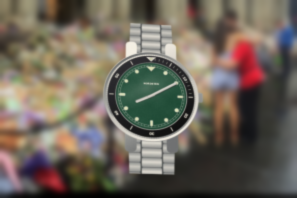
8h10
